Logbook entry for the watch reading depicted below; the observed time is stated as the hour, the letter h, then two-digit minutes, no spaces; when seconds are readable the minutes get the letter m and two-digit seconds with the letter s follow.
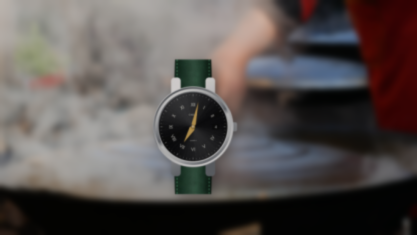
7h02
